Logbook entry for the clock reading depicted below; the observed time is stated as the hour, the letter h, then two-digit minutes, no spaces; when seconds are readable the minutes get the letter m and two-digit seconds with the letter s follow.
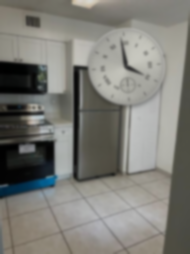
3h59
